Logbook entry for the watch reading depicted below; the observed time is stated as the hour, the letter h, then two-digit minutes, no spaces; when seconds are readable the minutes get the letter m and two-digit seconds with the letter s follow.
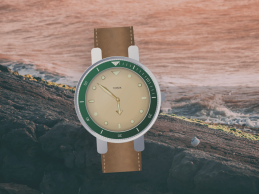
5h52
